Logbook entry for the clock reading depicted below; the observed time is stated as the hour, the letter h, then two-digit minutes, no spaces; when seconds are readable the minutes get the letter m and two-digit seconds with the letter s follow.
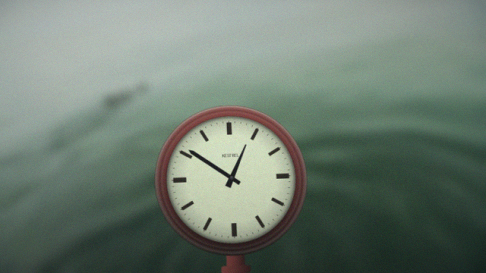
12h51
